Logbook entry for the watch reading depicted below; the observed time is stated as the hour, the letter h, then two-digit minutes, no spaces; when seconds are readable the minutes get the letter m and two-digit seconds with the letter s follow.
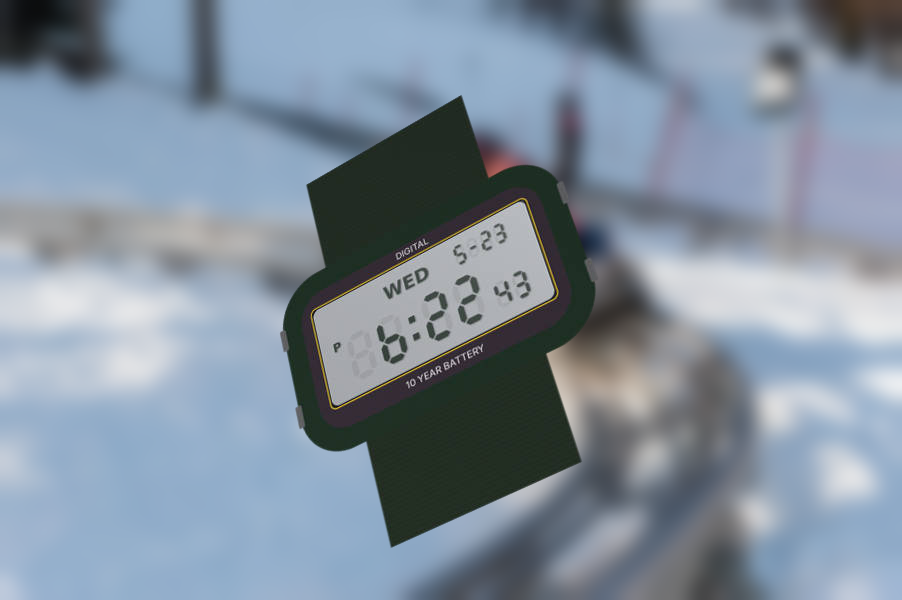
6h22m43s
